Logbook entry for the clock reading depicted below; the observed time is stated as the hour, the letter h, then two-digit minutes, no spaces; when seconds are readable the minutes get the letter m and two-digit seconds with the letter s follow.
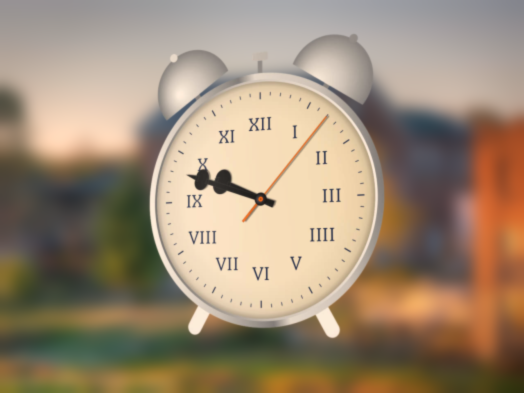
9h48m07s
